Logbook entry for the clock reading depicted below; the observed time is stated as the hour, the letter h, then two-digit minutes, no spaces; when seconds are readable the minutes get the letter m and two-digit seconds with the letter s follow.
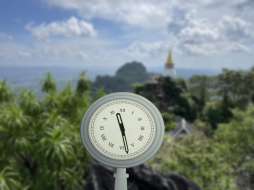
11h28
